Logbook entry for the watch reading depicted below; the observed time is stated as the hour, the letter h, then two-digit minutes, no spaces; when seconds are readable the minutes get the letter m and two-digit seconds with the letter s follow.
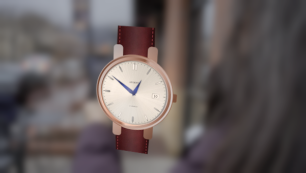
12h51
